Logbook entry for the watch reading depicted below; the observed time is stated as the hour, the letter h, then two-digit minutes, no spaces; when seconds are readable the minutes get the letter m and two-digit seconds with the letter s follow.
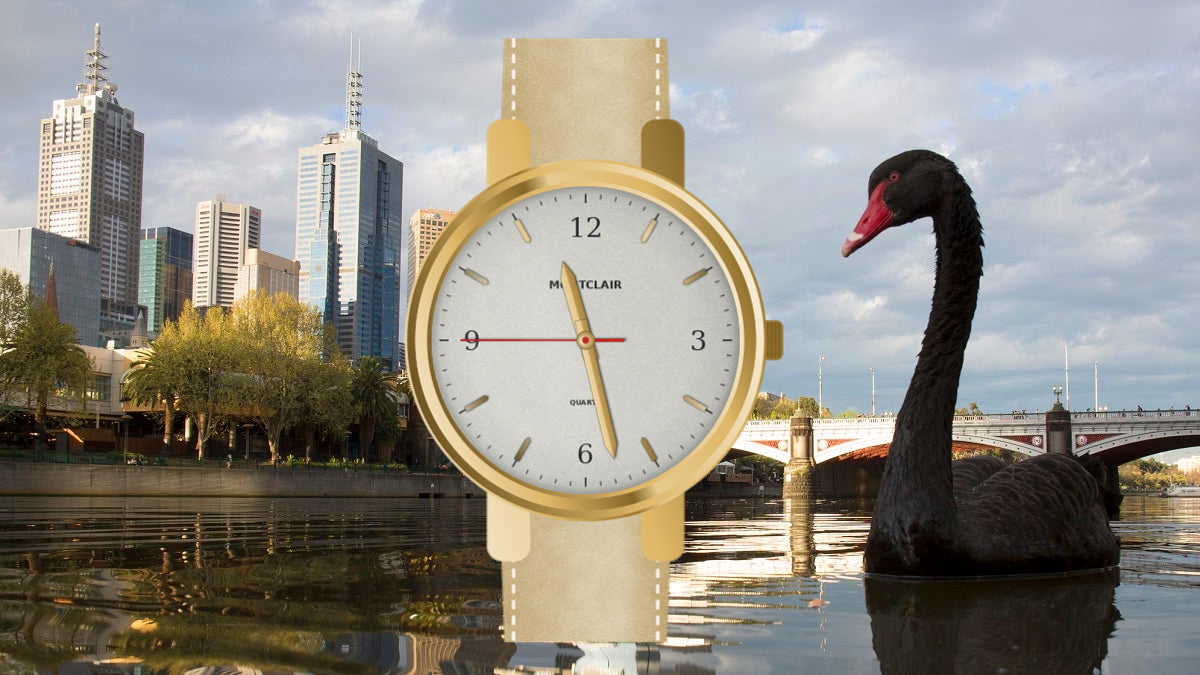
11h27m45s
